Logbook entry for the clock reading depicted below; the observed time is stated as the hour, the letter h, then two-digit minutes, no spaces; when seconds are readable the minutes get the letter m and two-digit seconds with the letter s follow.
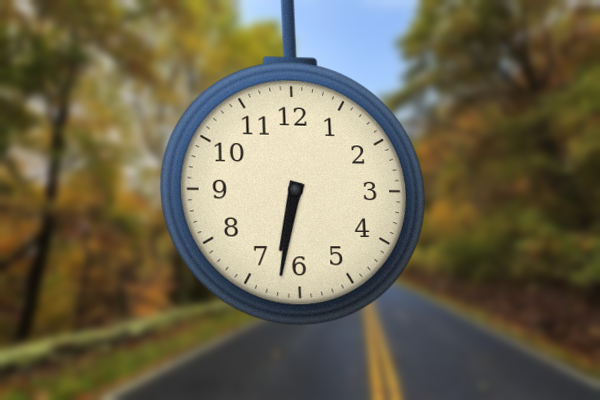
6h32
